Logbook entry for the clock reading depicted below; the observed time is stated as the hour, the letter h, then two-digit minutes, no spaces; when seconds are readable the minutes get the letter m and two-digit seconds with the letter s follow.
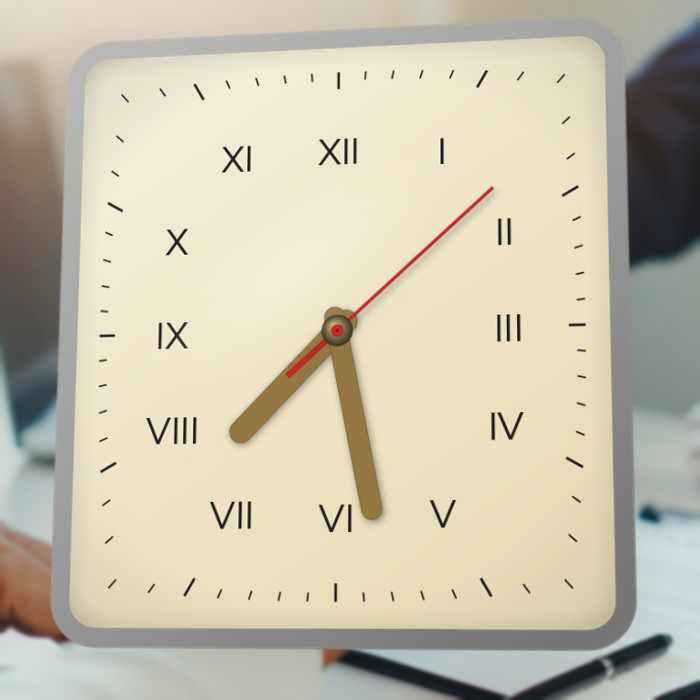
7h28m08s
